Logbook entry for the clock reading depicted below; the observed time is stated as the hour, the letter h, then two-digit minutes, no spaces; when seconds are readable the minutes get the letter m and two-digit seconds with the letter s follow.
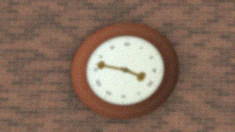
3h47
